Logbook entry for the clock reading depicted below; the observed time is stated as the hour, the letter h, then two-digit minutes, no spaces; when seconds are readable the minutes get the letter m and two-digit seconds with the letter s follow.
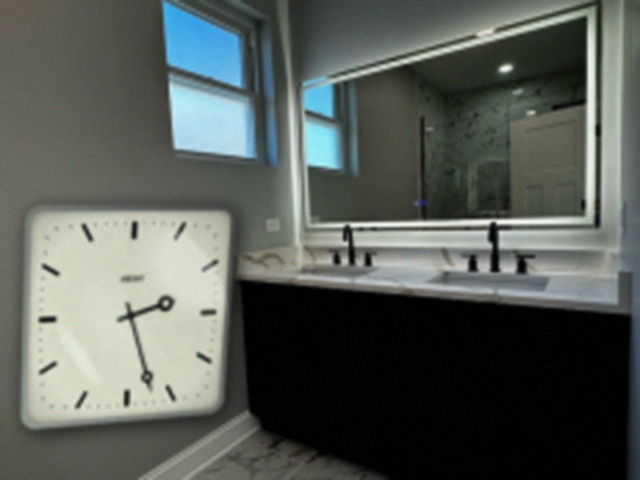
2h27
